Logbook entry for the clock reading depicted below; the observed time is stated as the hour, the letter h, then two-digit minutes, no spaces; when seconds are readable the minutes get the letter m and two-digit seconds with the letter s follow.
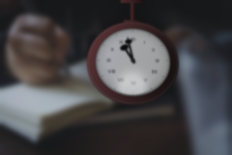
10h58
